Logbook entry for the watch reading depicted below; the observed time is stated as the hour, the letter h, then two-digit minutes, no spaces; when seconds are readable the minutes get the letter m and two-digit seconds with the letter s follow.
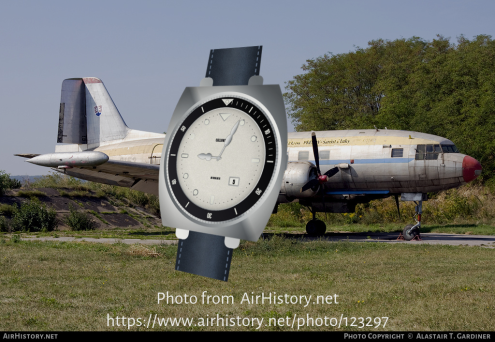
9h04
